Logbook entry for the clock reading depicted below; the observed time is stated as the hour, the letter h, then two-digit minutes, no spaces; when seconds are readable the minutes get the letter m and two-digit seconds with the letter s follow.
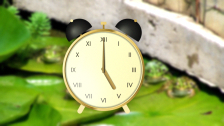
5h00
